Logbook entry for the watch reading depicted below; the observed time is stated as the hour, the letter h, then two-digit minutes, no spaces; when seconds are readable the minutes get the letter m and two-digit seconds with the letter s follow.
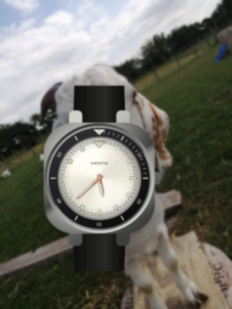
5h38
